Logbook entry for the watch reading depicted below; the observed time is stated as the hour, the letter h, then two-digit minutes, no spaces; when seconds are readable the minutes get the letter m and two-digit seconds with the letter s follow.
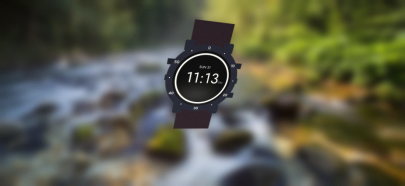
11h13
